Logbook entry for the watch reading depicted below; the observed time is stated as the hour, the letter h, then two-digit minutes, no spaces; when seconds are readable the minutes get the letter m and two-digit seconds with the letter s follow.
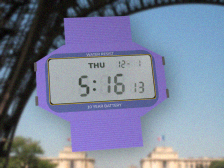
5h16m13s
